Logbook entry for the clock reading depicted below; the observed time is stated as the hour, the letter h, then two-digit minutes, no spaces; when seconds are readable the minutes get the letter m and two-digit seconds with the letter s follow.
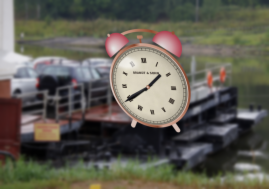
1h40
